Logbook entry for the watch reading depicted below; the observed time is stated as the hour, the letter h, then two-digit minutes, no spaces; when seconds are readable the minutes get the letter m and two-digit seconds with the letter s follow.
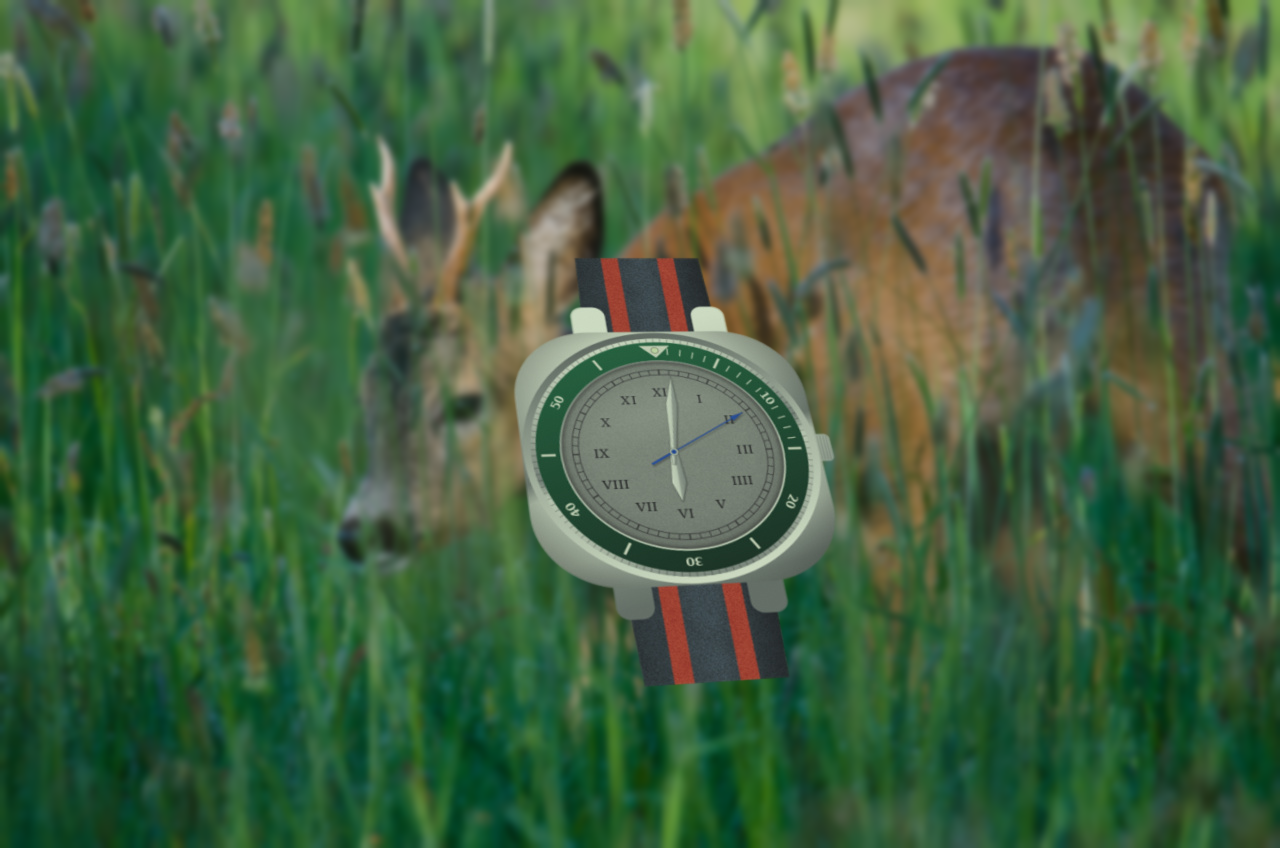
6h01m10s
